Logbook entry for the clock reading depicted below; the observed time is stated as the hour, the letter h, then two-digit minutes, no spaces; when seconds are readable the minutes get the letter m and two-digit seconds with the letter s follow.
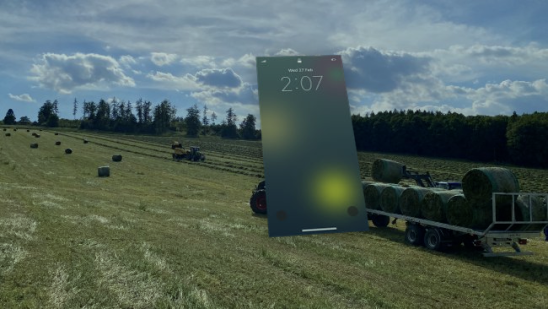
2h07
